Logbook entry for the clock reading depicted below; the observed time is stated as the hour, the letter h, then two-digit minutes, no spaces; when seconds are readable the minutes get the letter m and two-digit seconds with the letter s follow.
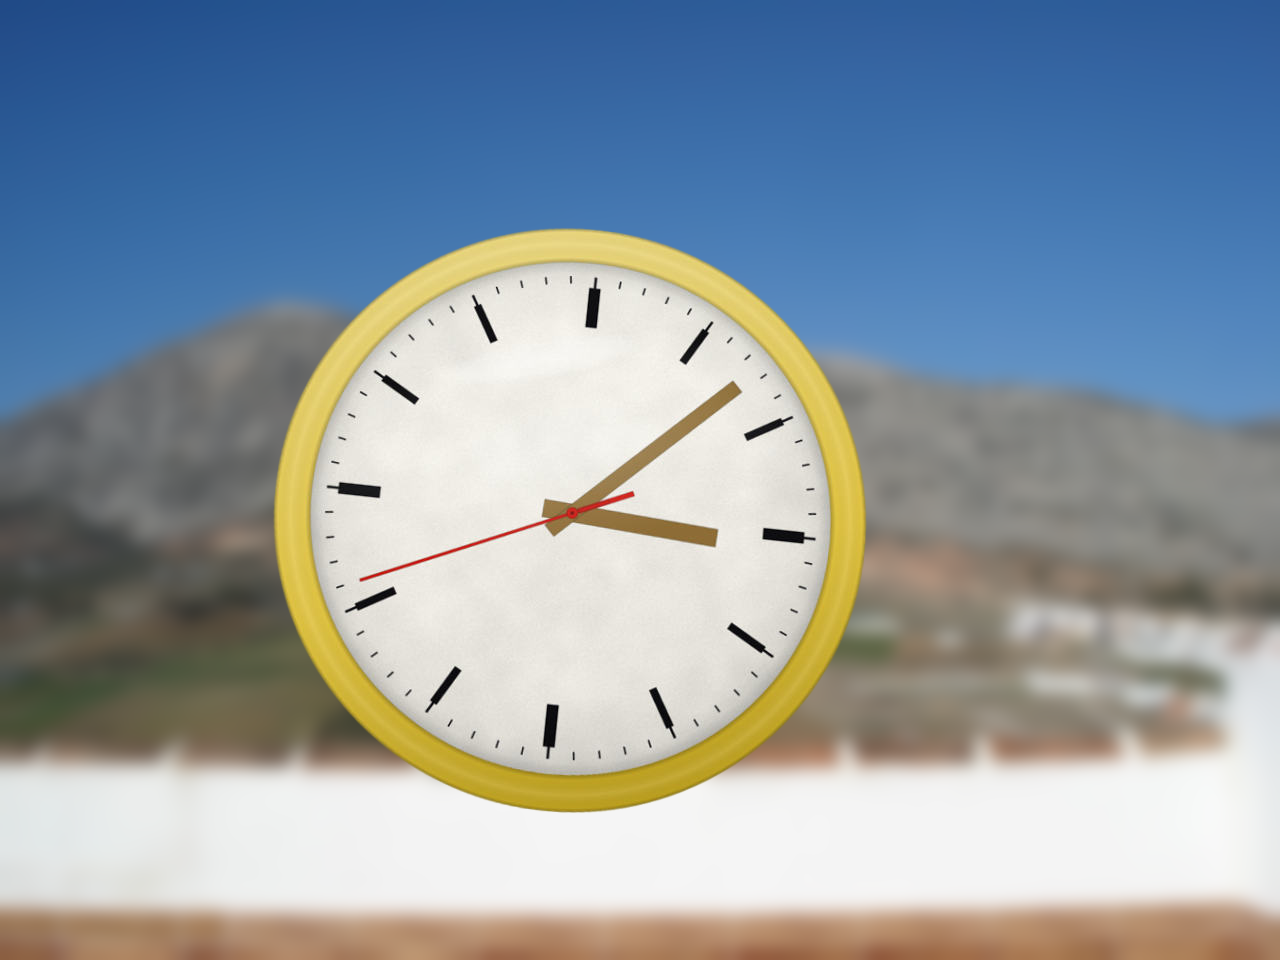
3h07m41s
